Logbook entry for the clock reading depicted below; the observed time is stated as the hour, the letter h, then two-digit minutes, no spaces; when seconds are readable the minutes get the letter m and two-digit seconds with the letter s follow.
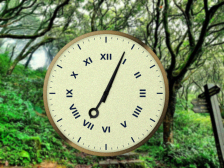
7h04
